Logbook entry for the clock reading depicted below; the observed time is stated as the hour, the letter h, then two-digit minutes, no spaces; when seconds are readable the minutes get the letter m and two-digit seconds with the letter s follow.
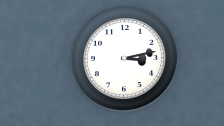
3h13
